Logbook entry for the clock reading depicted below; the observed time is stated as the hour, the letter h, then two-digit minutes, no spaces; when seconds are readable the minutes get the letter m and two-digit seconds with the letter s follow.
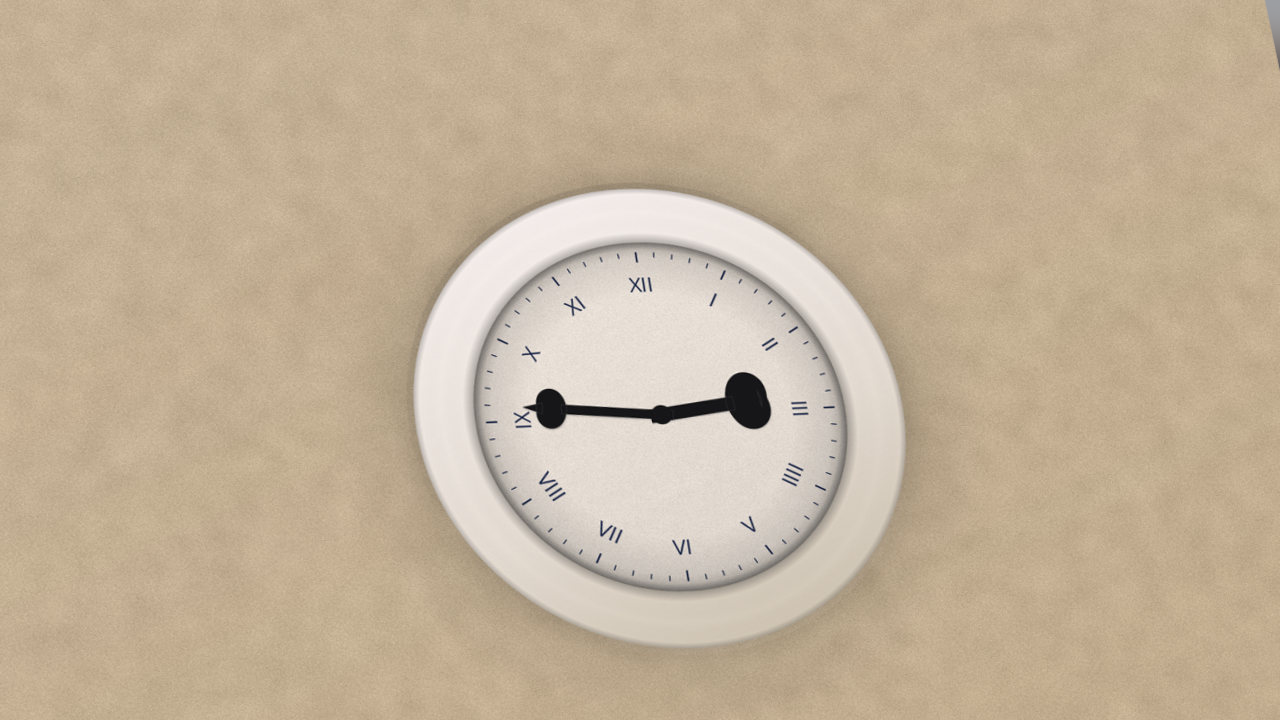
2h46
